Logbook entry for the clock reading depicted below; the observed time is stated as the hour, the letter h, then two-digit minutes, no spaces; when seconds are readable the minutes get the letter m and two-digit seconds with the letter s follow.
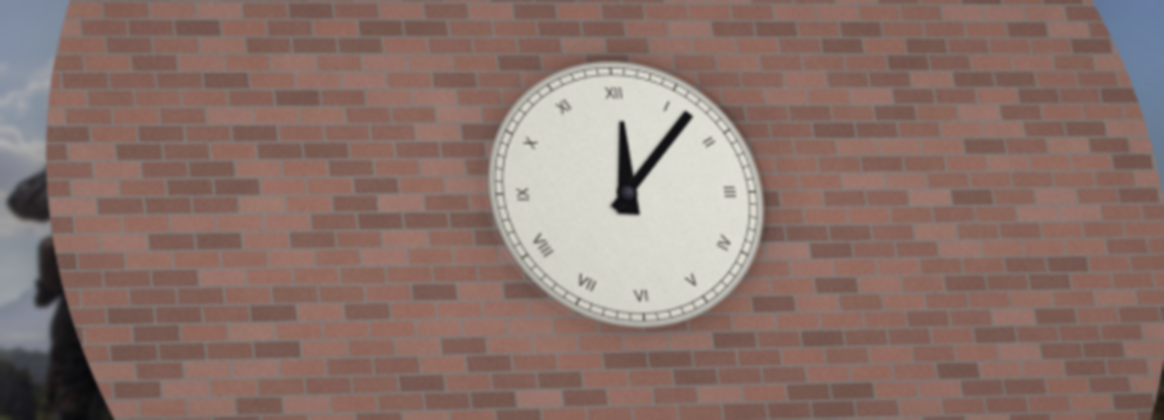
12h07
